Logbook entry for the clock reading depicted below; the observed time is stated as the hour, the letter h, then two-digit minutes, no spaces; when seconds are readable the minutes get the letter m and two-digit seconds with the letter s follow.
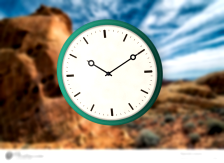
10h10
